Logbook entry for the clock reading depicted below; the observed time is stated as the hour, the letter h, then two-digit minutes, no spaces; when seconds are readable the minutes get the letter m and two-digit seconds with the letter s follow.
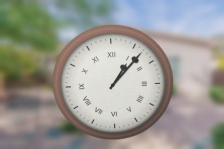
1h07
